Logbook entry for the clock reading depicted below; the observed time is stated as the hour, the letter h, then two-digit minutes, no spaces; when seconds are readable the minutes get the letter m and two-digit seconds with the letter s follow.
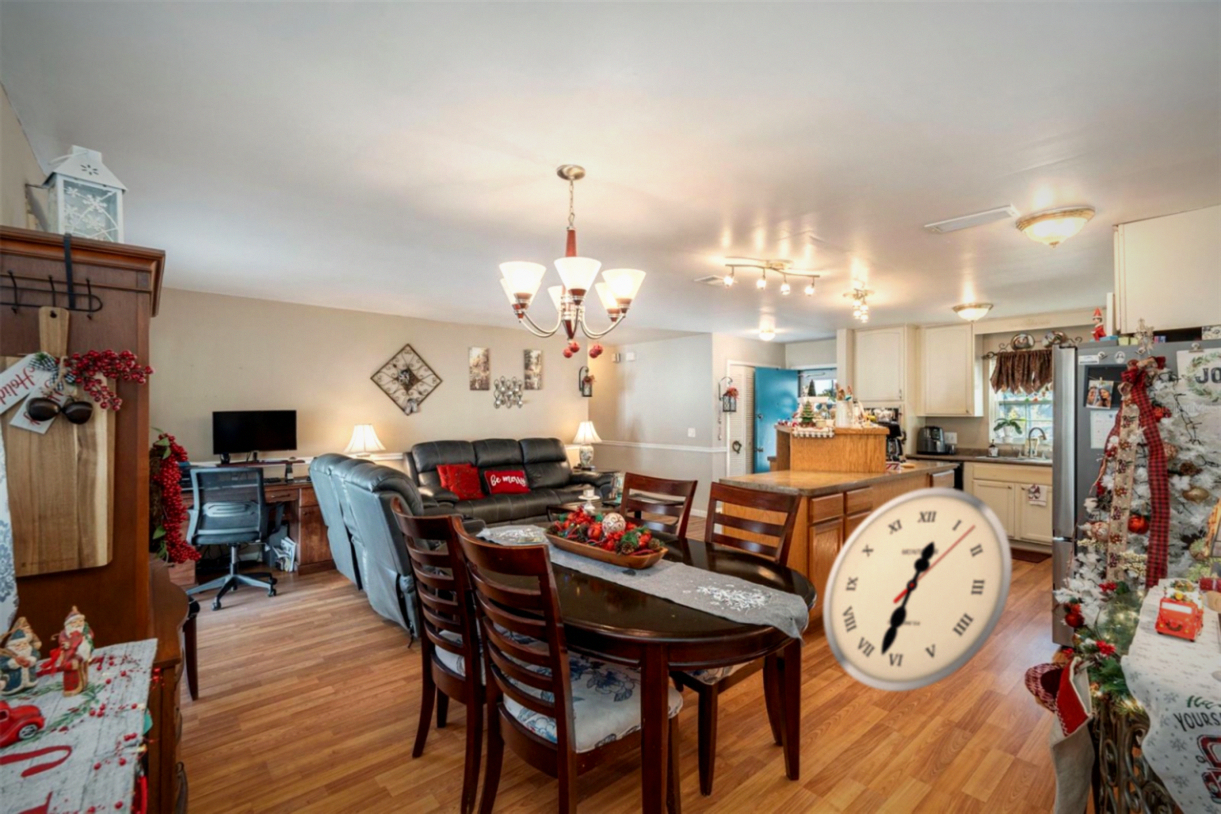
12h32m07s
